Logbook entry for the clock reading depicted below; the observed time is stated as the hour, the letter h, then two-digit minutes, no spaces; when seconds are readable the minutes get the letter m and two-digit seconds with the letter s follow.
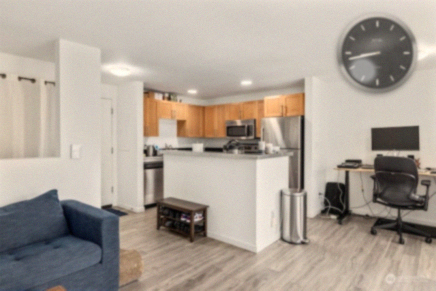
8h43
